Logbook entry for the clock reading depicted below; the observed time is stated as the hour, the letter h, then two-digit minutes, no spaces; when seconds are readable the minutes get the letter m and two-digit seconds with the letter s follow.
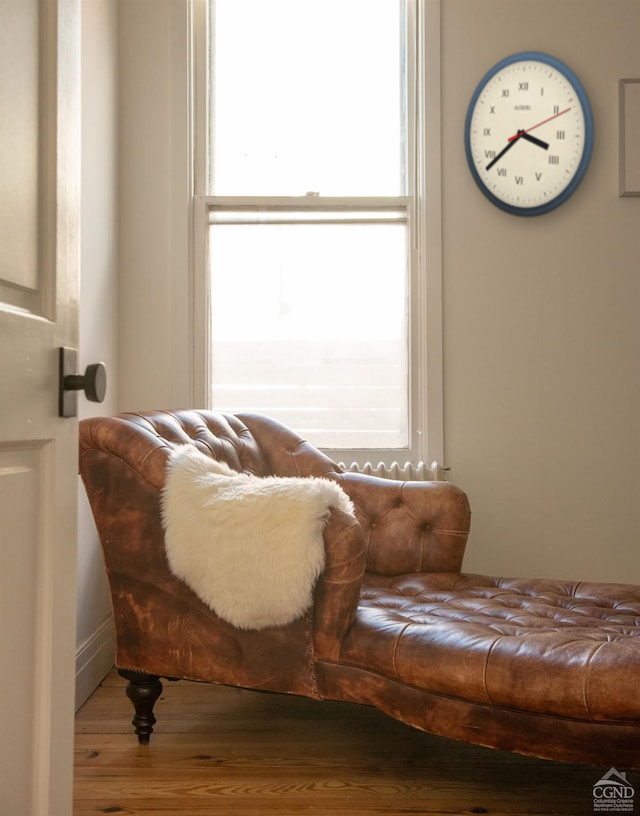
3h38m11s
